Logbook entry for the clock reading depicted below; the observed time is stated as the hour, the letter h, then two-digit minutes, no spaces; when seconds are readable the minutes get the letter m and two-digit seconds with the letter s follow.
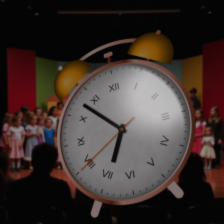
6h52m40s
